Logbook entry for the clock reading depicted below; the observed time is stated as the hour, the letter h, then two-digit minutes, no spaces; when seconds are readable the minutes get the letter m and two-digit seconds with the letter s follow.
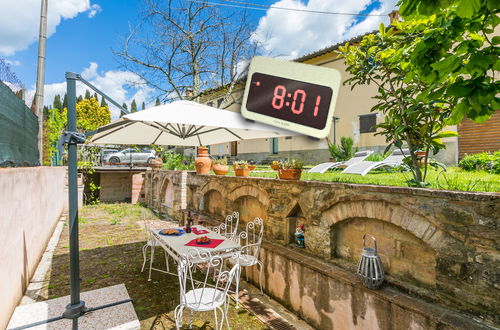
8h01
